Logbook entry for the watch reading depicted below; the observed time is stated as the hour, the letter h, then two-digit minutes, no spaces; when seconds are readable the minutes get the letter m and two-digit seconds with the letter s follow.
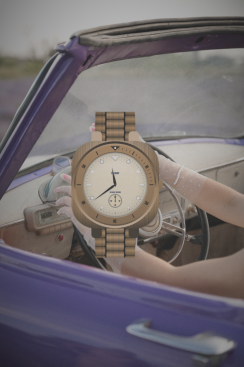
11h39
